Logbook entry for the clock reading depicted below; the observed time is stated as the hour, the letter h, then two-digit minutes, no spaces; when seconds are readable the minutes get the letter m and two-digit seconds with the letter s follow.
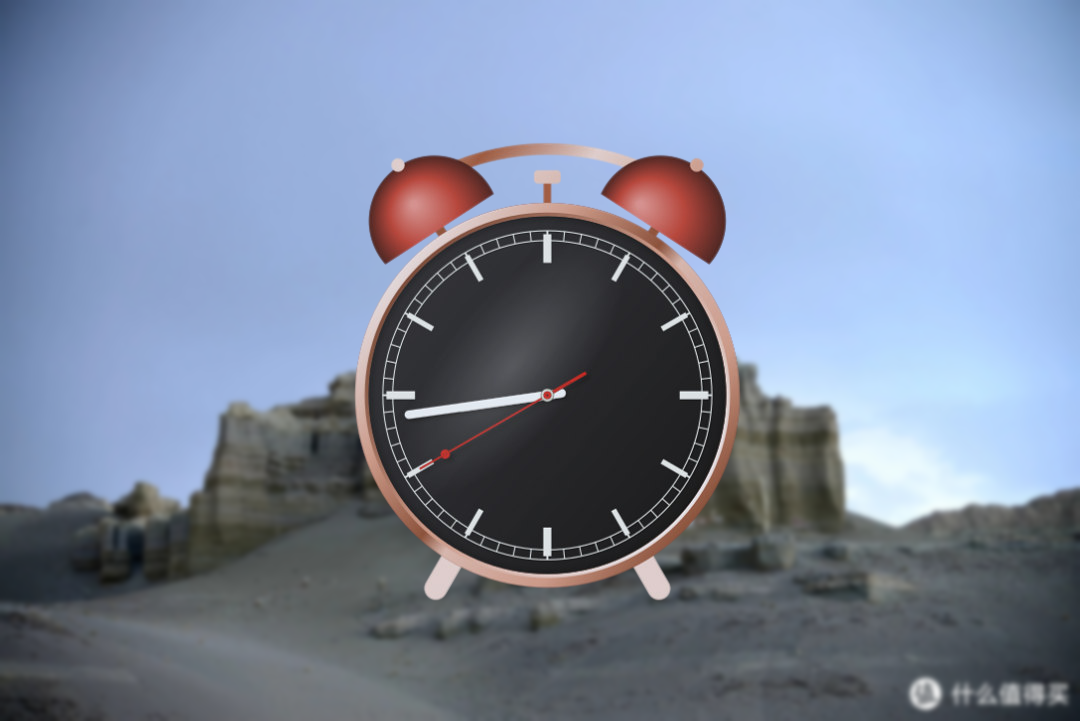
8h43m40s
